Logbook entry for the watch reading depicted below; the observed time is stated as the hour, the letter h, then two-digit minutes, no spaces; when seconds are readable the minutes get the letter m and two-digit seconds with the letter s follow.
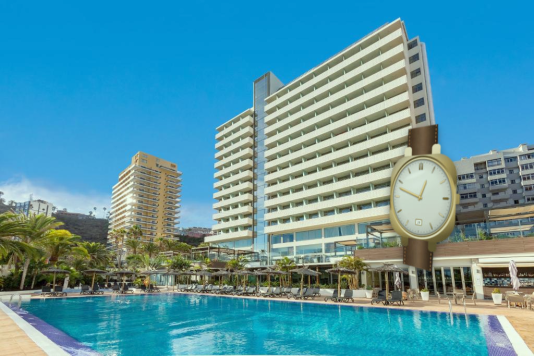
12h48
